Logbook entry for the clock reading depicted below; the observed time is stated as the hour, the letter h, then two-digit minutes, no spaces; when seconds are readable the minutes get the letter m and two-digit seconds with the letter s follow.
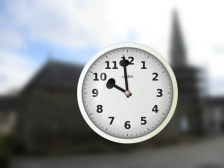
9h59
